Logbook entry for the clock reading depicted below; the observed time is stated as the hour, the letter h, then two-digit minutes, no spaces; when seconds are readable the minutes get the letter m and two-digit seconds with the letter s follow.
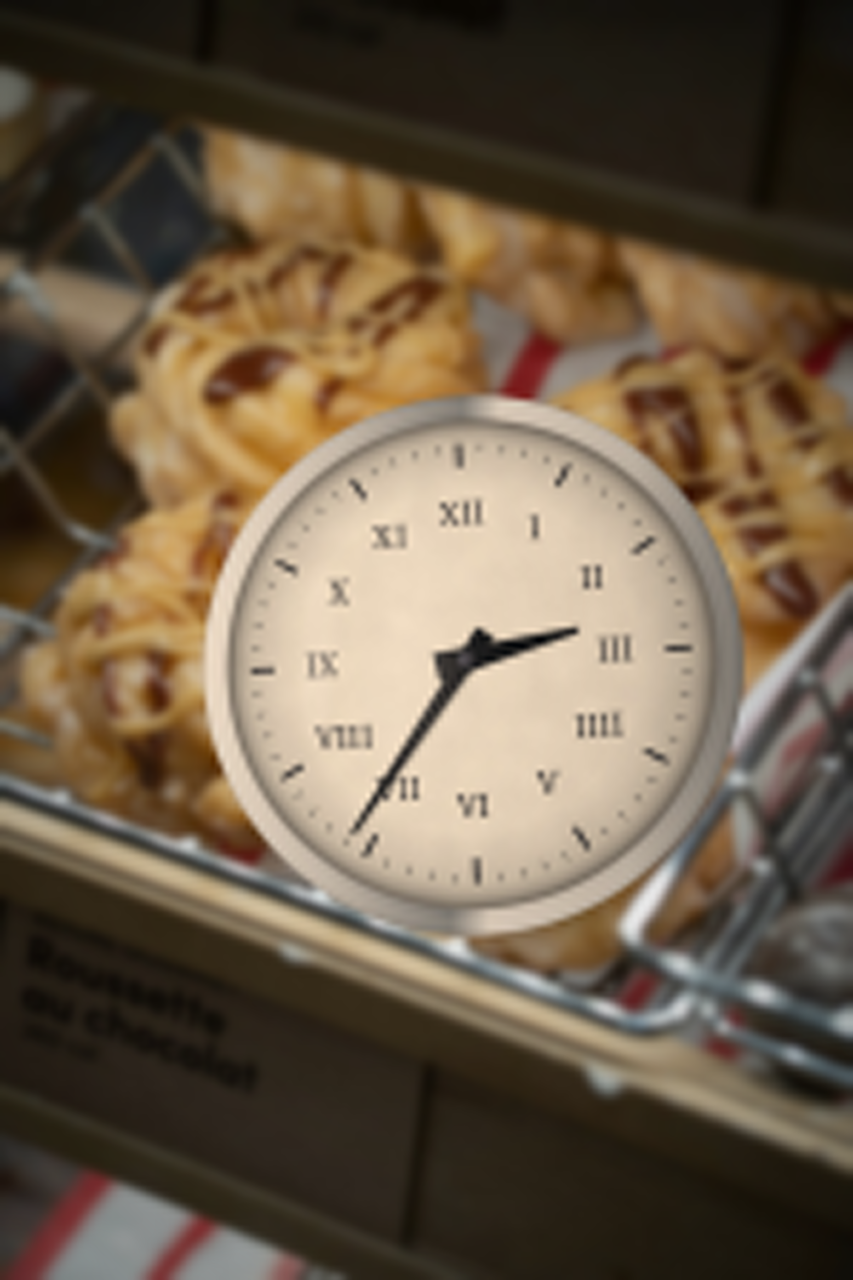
2h36
